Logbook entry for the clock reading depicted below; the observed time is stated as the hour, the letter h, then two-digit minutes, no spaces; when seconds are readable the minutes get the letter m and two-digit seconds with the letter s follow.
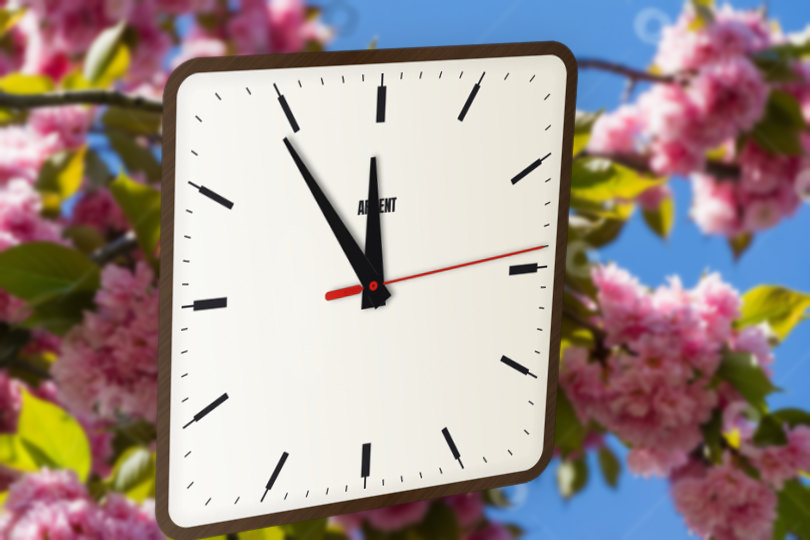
11h54m14s
